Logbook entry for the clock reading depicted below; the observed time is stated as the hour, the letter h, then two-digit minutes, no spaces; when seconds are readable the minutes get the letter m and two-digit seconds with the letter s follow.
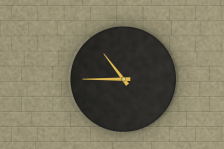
10h45
